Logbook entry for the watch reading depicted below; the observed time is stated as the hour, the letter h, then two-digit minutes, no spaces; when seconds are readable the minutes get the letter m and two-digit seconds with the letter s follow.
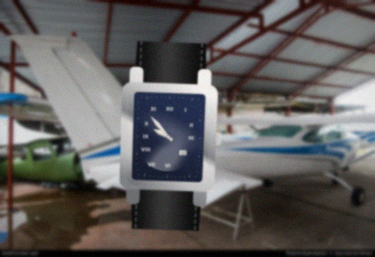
9h53
